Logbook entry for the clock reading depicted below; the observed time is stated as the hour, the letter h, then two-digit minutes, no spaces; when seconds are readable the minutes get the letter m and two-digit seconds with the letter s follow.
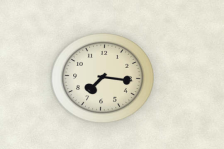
7h16
